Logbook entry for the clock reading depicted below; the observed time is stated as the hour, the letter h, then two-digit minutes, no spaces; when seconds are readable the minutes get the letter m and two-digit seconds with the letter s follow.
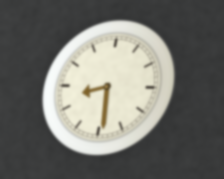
8h29
